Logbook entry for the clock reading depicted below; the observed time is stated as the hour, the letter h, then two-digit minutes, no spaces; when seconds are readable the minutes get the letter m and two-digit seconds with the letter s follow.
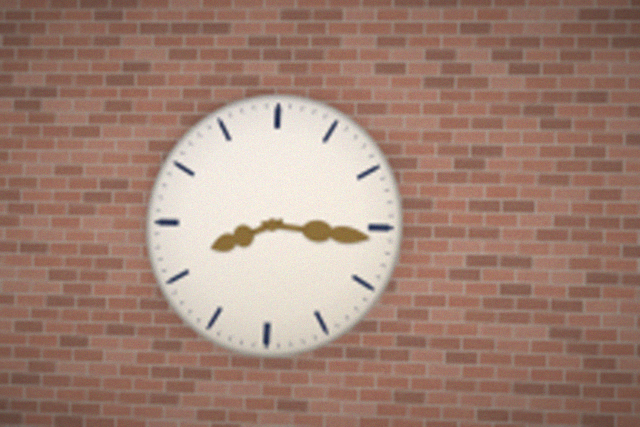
8h16
